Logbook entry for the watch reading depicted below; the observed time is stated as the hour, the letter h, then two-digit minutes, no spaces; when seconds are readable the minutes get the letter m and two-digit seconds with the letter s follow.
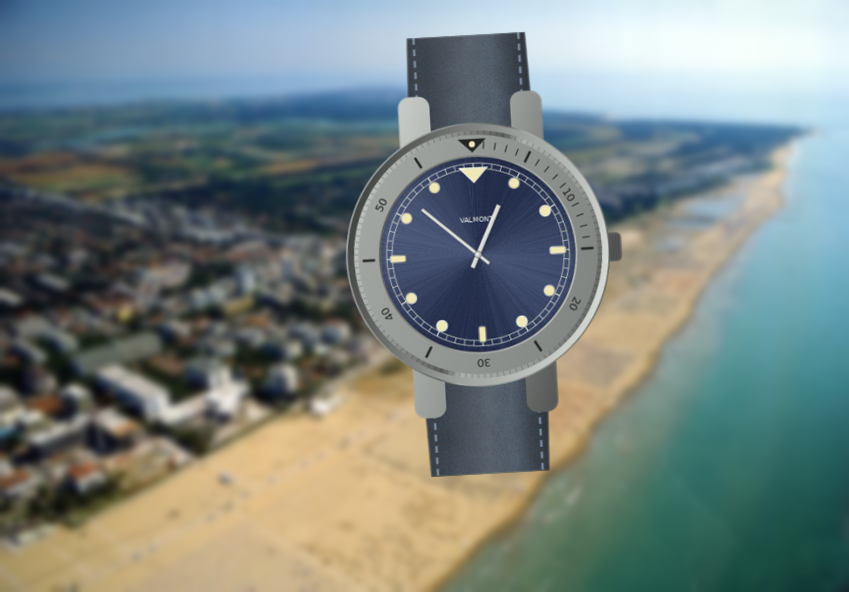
12h52
